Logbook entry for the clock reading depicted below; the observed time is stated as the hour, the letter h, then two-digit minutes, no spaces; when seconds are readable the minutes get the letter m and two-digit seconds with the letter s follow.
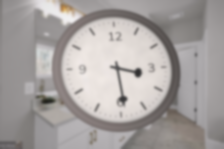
3h29
